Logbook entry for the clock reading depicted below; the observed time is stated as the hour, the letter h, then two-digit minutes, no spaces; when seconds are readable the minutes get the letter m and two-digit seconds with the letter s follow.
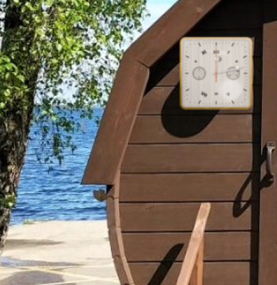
12h13
